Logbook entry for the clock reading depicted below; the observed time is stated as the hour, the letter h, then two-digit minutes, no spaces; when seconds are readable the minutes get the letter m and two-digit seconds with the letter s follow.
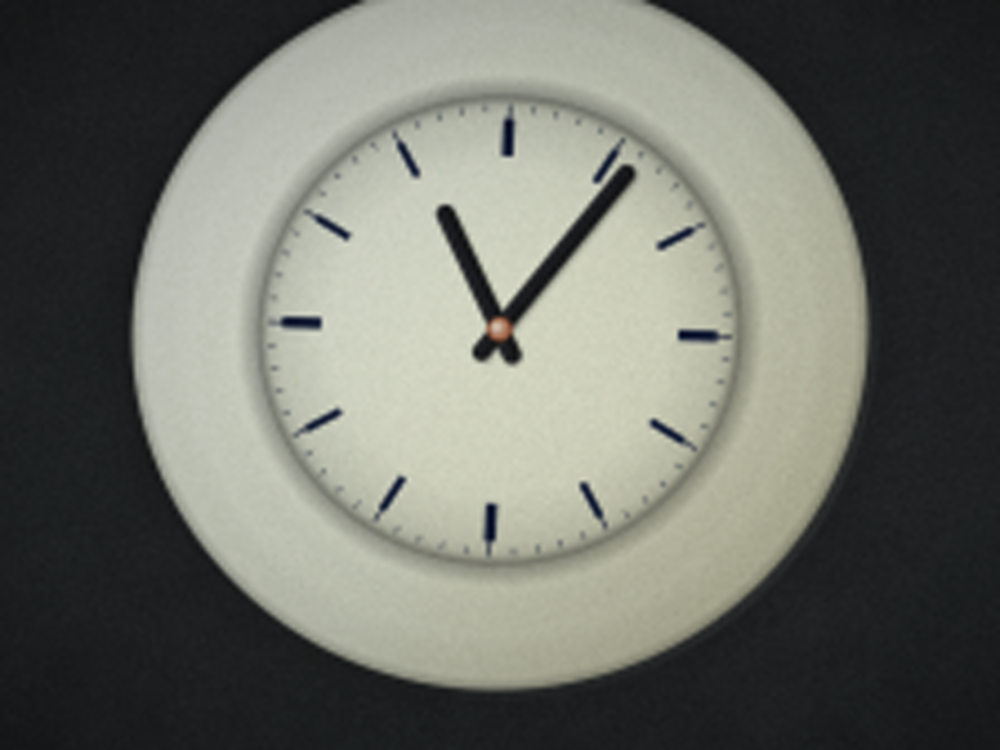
11h06
